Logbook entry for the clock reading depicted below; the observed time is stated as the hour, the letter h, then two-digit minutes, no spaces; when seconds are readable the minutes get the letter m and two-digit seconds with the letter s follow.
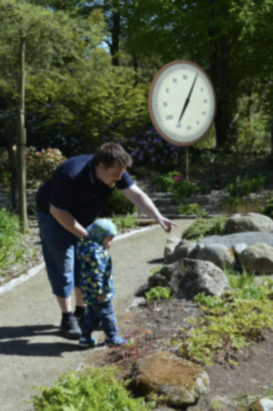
7h05
